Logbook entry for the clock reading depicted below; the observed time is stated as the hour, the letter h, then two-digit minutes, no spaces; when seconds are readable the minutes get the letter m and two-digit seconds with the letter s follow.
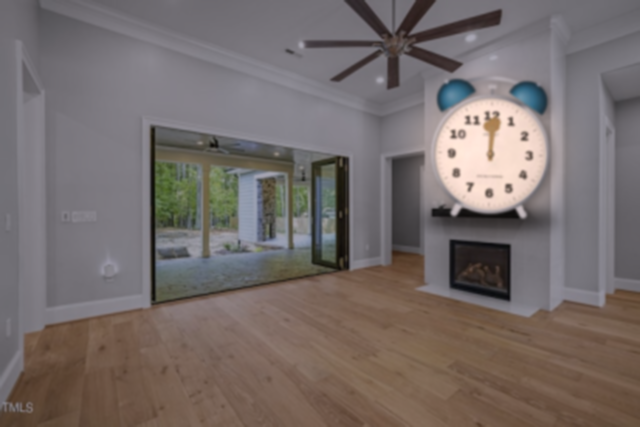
12h01
